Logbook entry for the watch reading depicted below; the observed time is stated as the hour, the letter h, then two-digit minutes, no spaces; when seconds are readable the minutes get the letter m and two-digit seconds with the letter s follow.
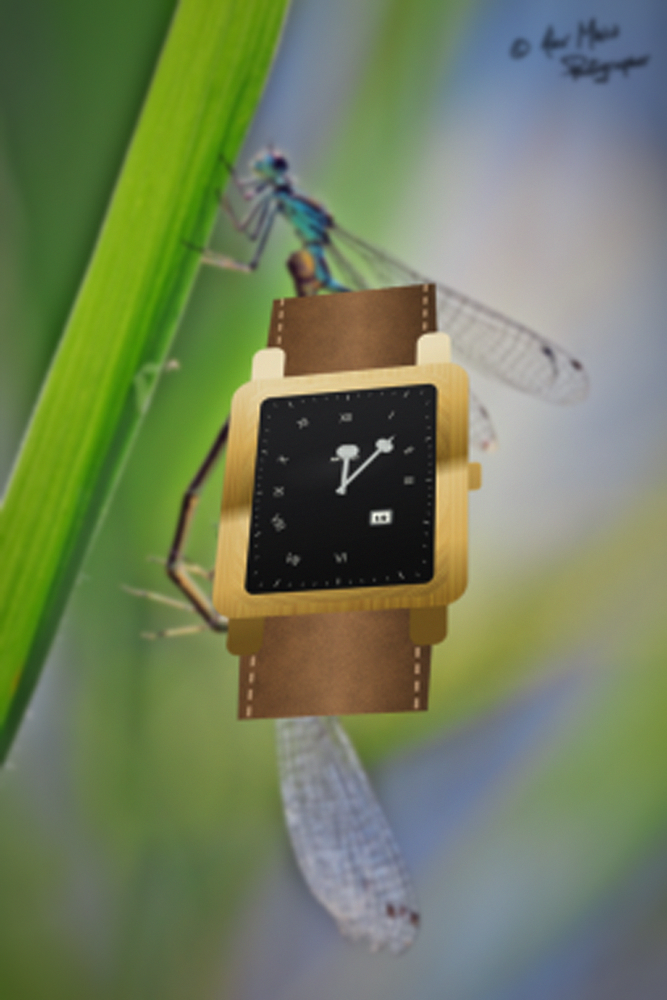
12h07
